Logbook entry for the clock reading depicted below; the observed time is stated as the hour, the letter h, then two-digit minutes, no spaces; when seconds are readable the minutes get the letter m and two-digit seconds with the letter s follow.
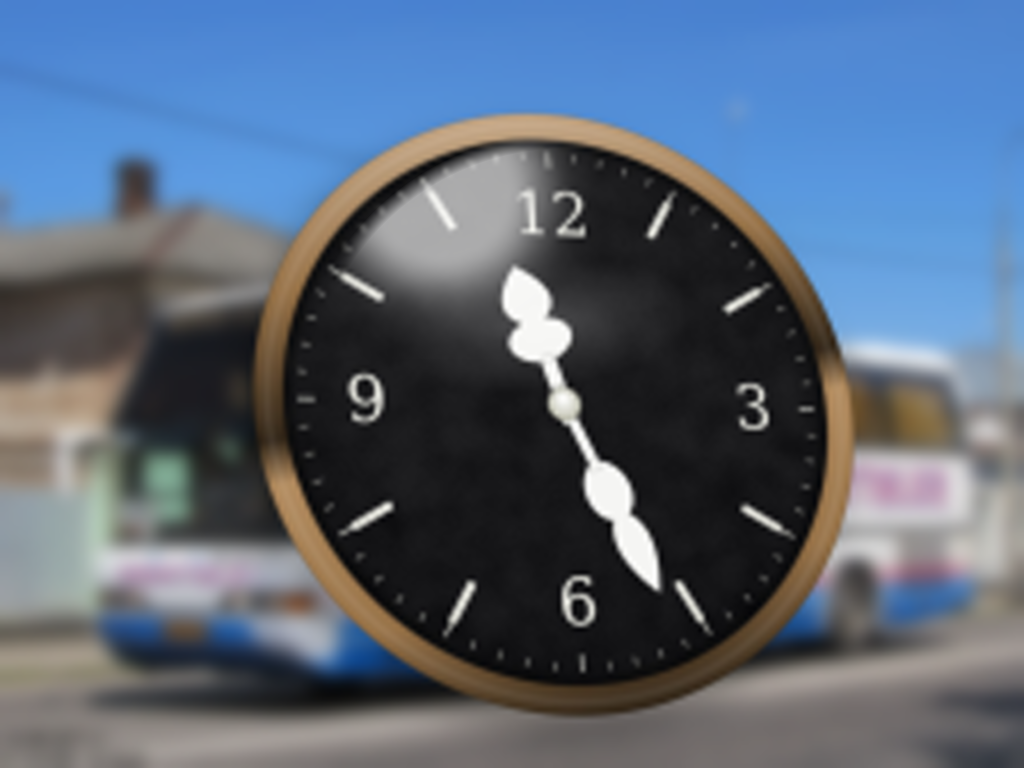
11h26
